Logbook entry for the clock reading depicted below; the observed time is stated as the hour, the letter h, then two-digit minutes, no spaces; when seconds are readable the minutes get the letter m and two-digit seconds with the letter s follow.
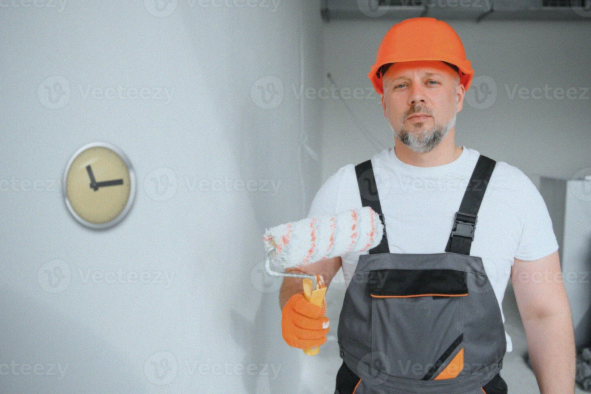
11h14
